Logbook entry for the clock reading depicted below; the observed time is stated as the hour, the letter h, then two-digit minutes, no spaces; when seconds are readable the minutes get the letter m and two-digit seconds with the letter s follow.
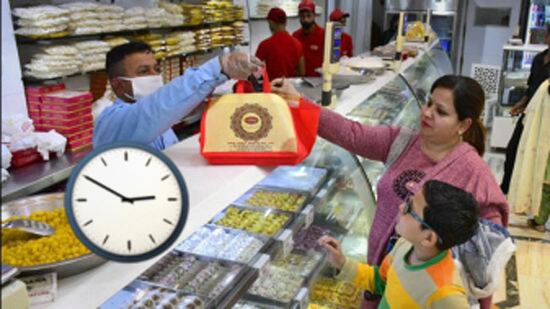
2h50
